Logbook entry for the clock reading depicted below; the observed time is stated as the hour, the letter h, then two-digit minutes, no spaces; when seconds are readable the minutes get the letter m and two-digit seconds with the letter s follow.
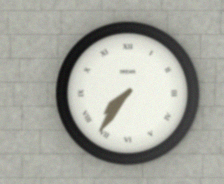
7h36
